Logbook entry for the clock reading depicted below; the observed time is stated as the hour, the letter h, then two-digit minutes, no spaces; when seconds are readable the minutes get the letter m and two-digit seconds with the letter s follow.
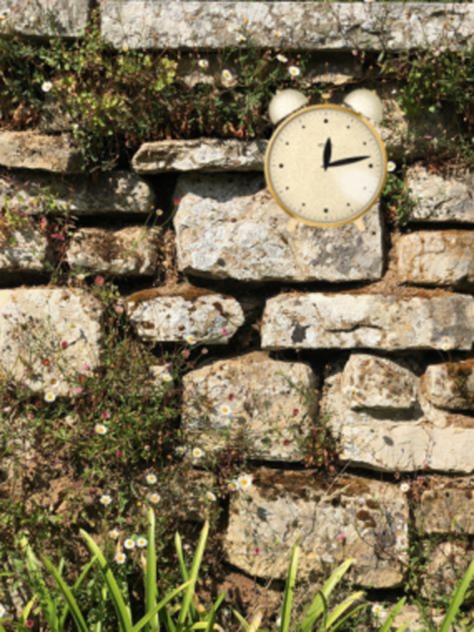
12h13
